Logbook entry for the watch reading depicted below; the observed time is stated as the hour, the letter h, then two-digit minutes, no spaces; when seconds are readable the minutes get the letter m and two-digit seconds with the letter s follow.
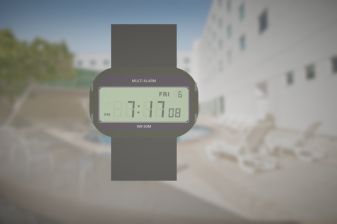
7h17m08s
